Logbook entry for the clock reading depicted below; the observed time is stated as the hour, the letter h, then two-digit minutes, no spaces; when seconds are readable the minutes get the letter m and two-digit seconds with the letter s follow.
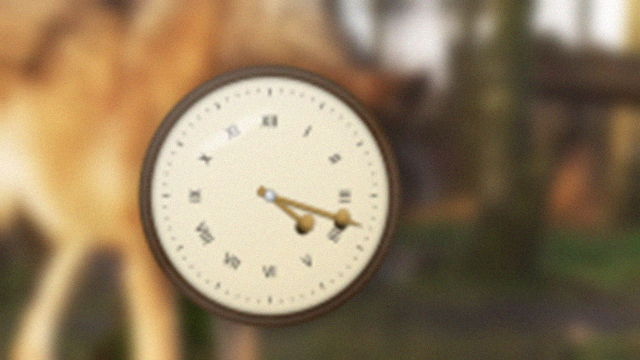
4h18
